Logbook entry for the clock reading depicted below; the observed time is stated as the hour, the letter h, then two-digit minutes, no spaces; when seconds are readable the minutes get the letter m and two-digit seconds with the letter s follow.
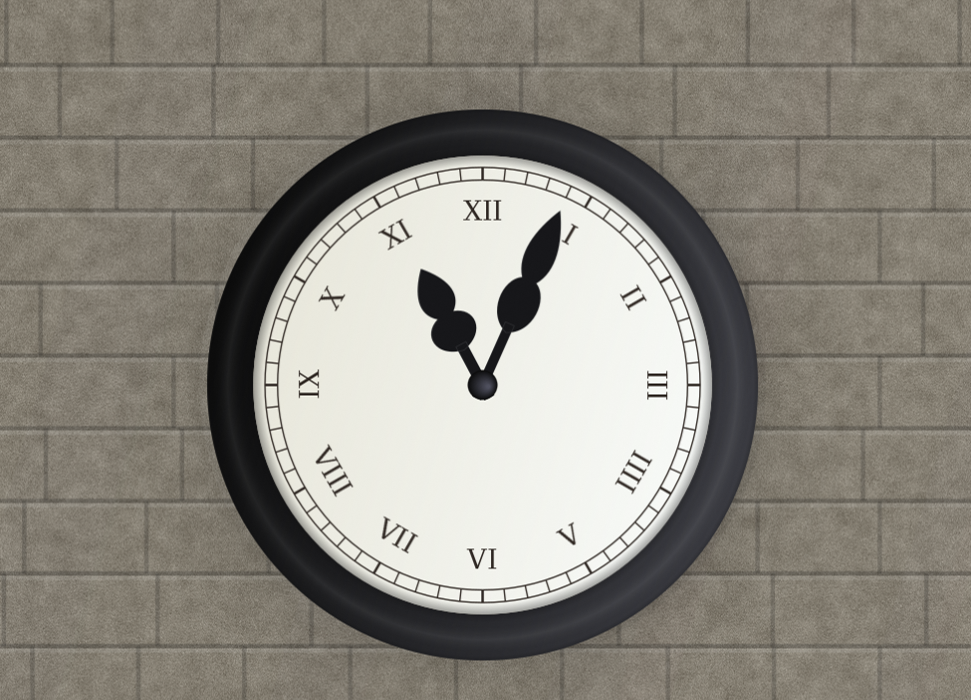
11h04
